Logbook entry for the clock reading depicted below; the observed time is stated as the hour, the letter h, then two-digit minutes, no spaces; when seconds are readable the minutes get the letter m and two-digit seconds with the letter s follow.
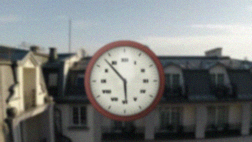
5h53
